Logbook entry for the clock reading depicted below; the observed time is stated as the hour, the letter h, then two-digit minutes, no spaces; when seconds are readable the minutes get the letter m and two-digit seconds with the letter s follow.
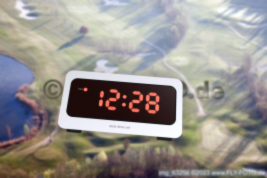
12h28
